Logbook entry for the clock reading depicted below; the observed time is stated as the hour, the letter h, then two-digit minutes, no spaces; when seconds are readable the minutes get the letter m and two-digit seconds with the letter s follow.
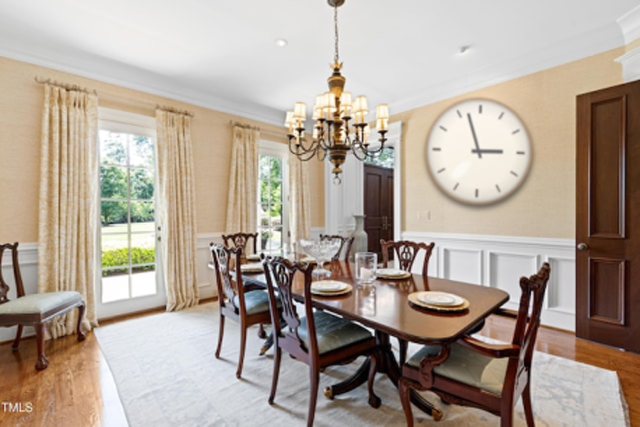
2h57
